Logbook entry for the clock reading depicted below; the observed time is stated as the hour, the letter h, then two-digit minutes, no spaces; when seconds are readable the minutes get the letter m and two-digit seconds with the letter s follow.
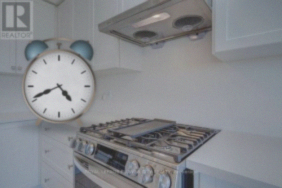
4h41
